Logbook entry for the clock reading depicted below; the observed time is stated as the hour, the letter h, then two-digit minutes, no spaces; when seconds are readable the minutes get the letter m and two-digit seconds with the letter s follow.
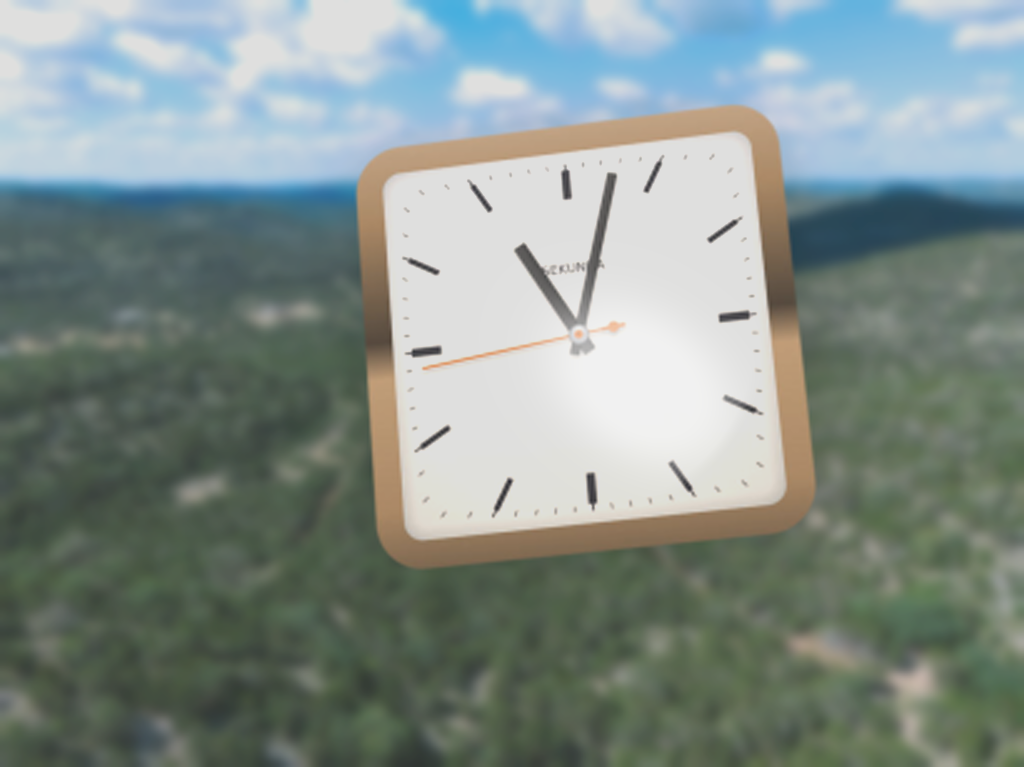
11h02m44s
